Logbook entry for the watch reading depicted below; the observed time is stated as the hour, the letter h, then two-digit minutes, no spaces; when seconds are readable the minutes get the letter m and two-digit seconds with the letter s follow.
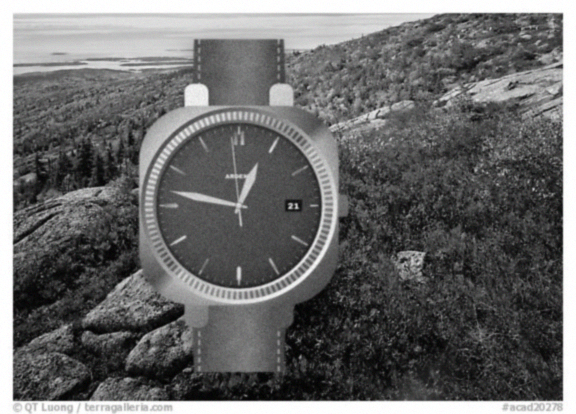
12h46m59s
